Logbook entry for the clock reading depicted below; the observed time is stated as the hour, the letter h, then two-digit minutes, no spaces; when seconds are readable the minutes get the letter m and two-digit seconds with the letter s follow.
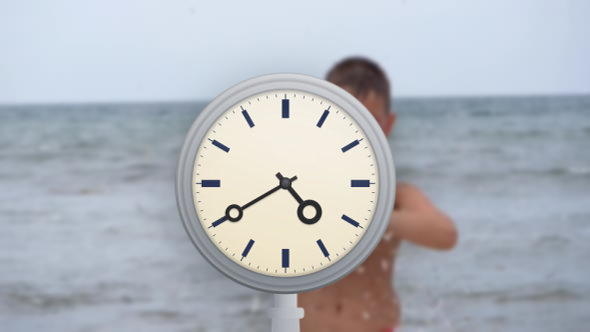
4h40
